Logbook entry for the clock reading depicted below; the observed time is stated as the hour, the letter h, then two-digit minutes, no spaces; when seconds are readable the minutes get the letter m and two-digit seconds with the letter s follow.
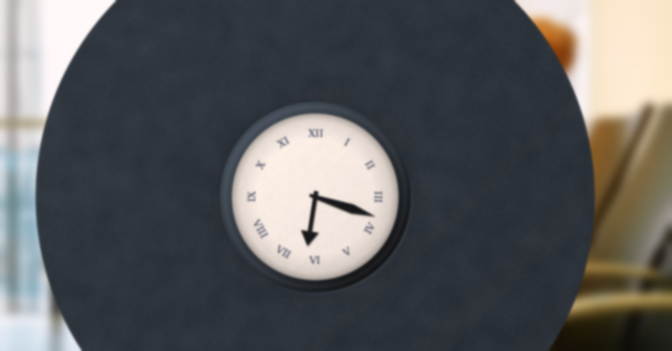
6h18
